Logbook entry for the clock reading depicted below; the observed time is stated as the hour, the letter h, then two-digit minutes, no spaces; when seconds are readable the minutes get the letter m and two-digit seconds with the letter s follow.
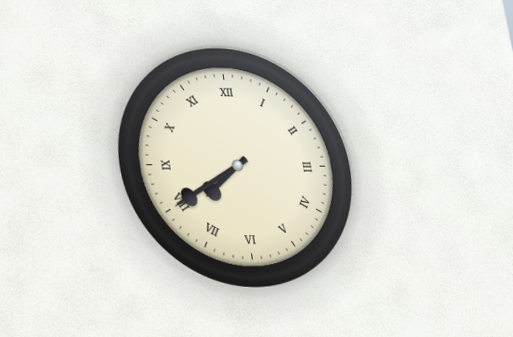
7h40
